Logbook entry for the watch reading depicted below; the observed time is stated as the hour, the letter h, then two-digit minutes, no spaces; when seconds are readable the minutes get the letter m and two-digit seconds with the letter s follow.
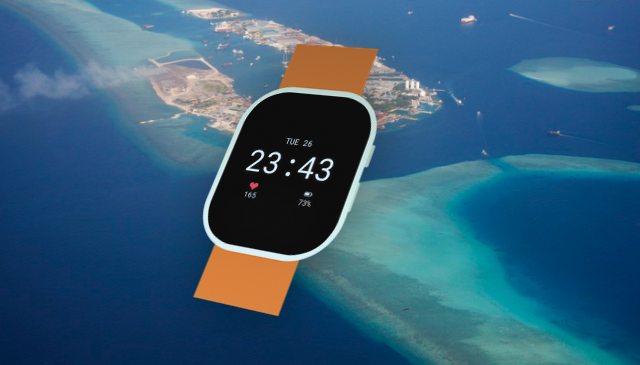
23h43
